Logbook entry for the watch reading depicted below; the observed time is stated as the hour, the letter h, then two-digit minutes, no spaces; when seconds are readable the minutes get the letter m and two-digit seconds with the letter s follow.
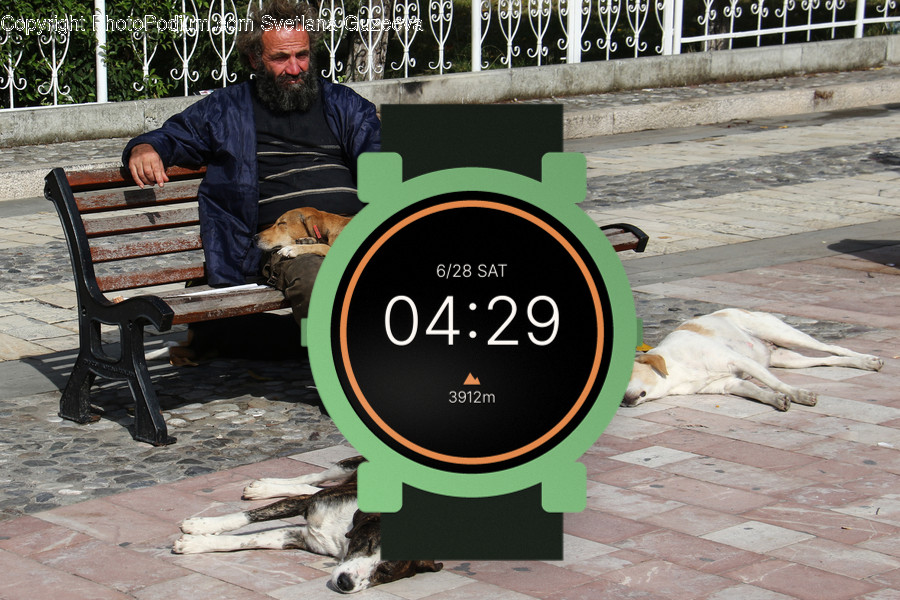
4h29
